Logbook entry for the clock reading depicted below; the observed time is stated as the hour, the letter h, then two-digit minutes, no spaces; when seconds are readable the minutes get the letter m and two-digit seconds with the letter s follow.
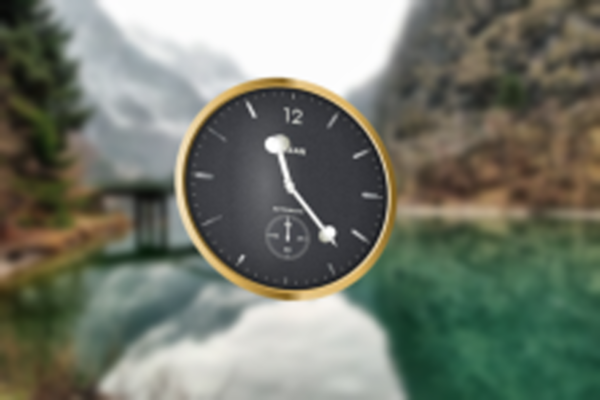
11h23
